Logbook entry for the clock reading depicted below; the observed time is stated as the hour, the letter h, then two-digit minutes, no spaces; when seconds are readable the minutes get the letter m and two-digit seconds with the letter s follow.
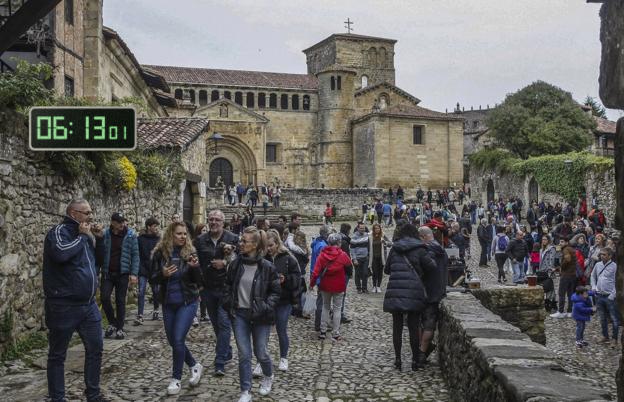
6h13m01s
